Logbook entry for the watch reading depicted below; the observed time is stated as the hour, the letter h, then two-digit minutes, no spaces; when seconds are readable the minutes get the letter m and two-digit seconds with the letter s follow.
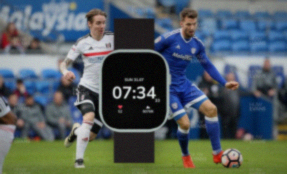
7h34
